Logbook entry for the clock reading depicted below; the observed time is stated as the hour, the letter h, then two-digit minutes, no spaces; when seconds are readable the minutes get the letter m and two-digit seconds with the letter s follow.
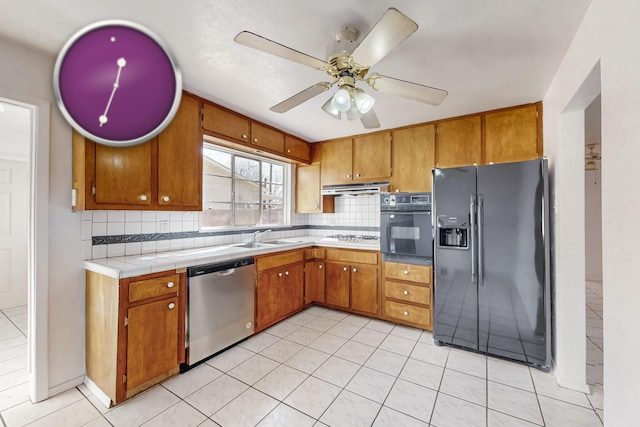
12h34
